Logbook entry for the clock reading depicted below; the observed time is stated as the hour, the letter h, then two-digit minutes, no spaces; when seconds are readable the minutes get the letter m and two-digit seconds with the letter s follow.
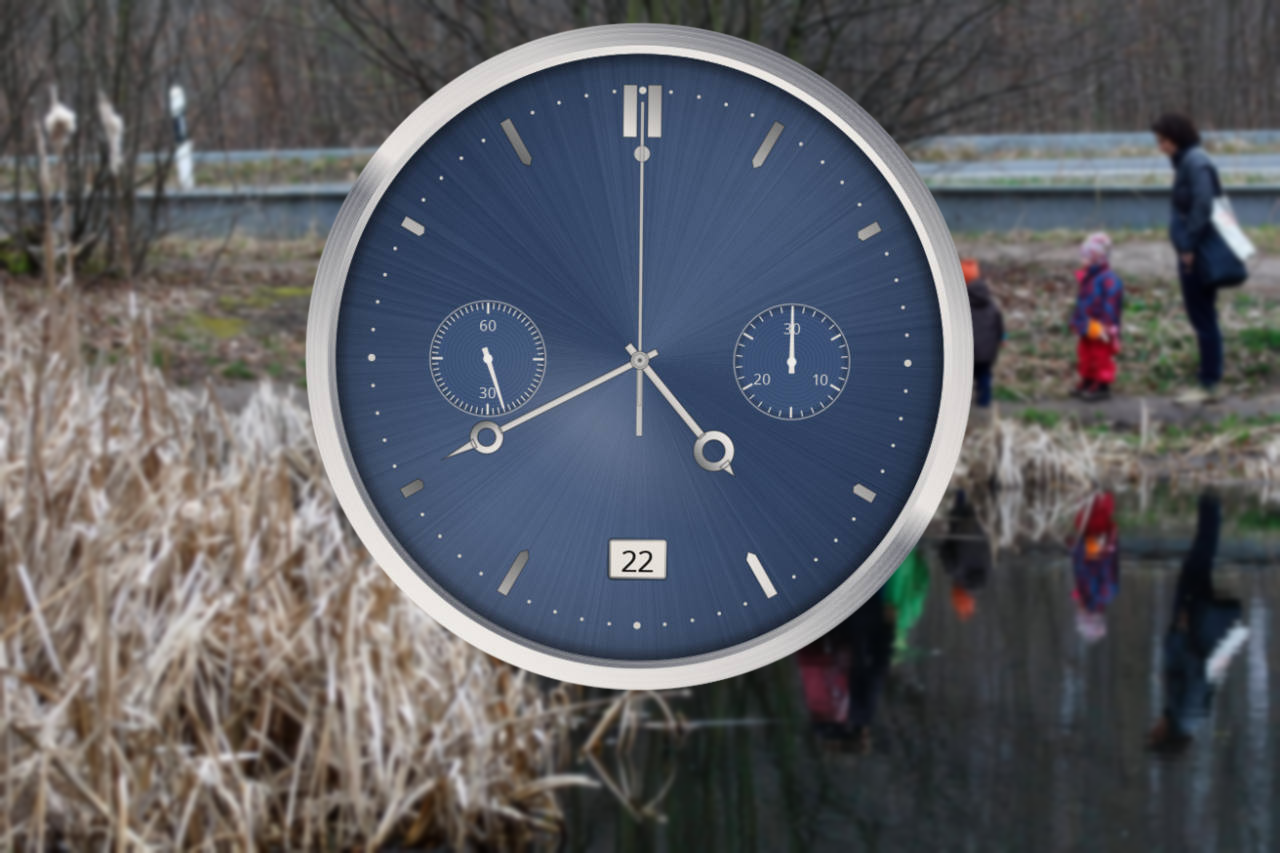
4h40m27s
